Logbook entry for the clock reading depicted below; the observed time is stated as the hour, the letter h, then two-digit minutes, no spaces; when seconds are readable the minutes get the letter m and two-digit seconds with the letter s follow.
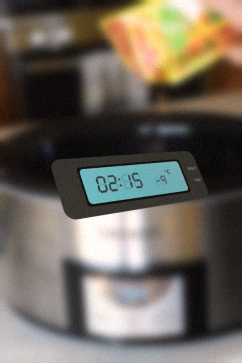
2h15
